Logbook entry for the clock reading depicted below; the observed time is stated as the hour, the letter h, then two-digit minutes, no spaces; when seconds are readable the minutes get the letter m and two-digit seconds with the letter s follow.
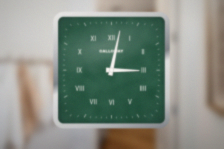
3h02
